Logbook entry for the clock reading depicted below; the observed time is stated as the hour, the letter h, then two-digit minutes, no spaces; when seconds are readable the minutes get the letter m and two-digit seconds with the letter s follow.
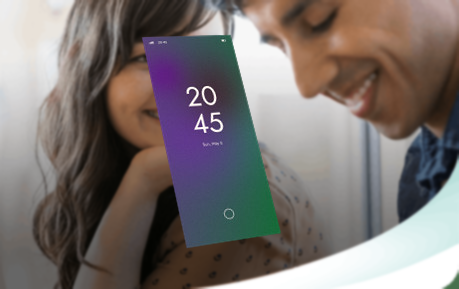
20h45
